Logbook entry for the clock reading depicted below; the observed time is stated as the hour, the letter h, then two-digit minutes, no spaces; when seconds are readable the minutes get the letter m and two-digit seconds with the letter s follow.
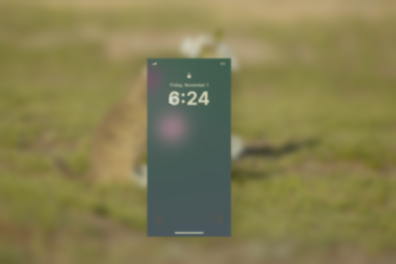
6h24
